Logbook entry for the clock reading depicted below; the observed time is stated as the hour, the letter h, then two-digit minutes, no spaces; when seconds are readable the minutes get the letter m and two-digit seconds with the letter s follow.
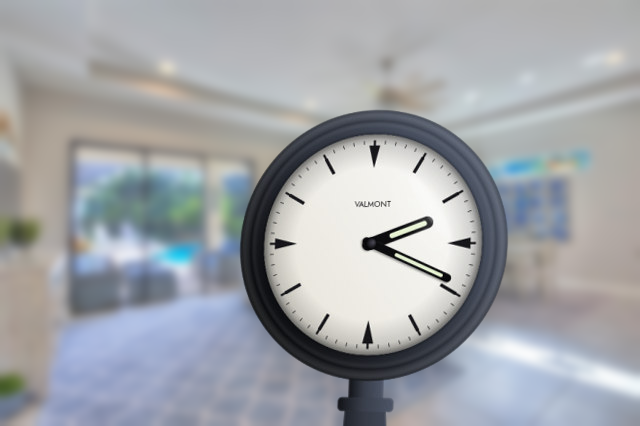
2h19
